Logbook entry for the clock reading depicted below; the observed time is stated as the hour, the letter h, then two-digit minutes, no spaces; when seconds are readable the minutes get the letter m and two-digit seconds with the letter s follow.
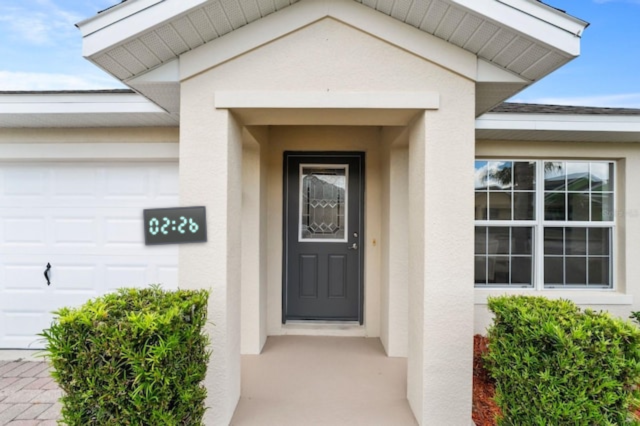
2h26
